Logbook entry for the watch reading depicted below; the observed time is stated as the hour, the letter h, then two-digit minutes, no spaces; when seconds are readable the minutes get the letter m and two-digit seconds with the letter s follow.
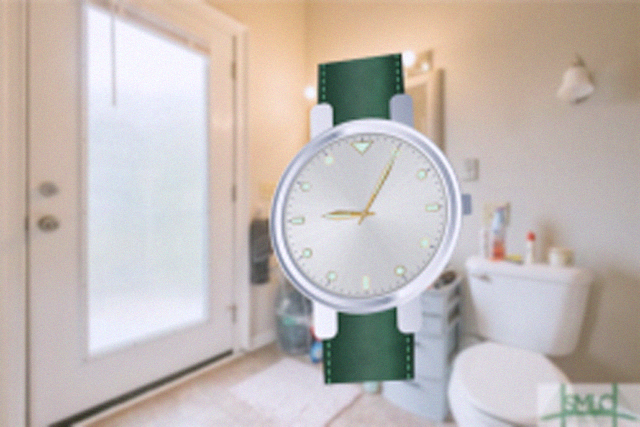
9h05
